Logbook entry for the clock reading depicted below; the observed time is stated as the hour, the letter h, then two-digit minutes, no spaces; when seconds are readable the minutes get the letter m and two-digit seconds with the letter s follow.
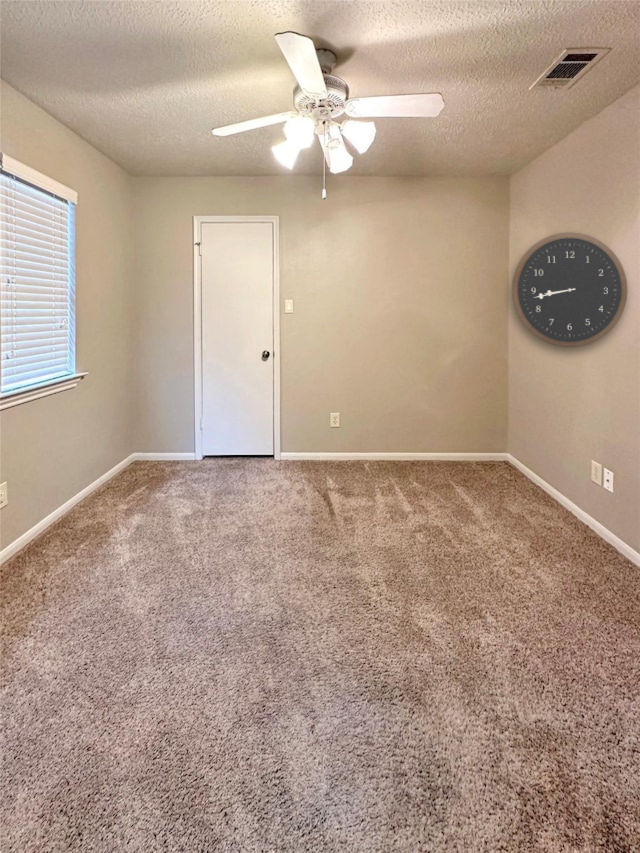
8h43
